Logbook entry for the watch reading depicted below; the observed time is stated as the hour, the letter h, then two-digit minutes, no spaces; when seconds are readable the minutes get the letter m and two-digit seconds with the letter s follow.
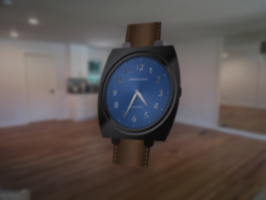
4h34
